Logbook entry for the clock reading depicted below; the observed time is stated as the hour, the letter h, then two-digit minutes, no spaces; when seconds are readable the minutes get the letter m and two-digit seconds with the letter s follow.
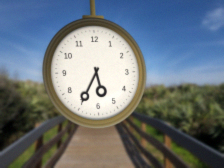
5h35
